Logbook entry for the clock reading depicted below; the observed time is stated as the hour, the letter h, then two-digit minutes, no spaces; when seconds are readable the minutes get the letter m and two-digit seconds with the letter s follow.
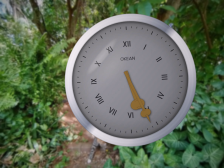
5h26
